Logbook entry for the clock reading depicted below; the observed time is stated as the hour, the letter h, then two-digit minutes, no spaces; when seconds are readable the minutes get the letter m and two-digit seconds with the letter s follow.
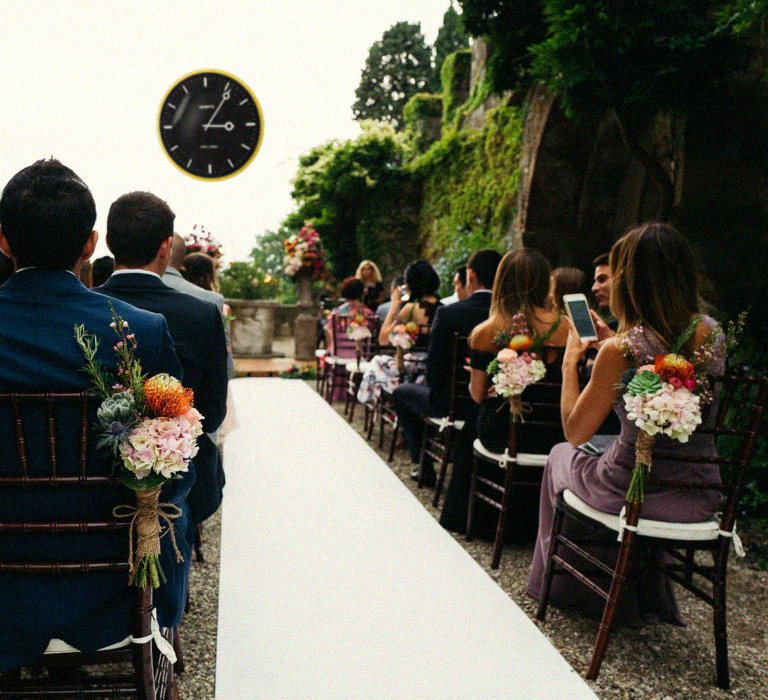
3h06
